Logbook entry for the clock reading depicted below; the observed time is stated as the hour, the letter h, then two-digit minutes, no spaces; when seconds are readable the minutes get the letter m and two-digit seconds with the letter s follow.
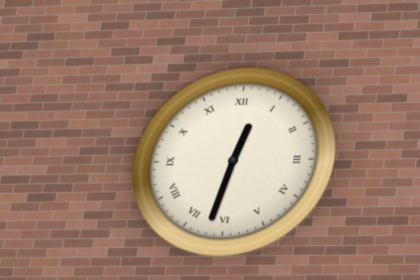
12h32
